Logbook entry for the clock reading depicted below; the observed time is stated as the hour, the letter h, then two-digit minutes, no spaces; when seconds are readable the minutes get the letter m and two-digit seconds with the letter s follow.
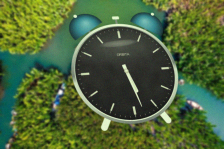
5h28
